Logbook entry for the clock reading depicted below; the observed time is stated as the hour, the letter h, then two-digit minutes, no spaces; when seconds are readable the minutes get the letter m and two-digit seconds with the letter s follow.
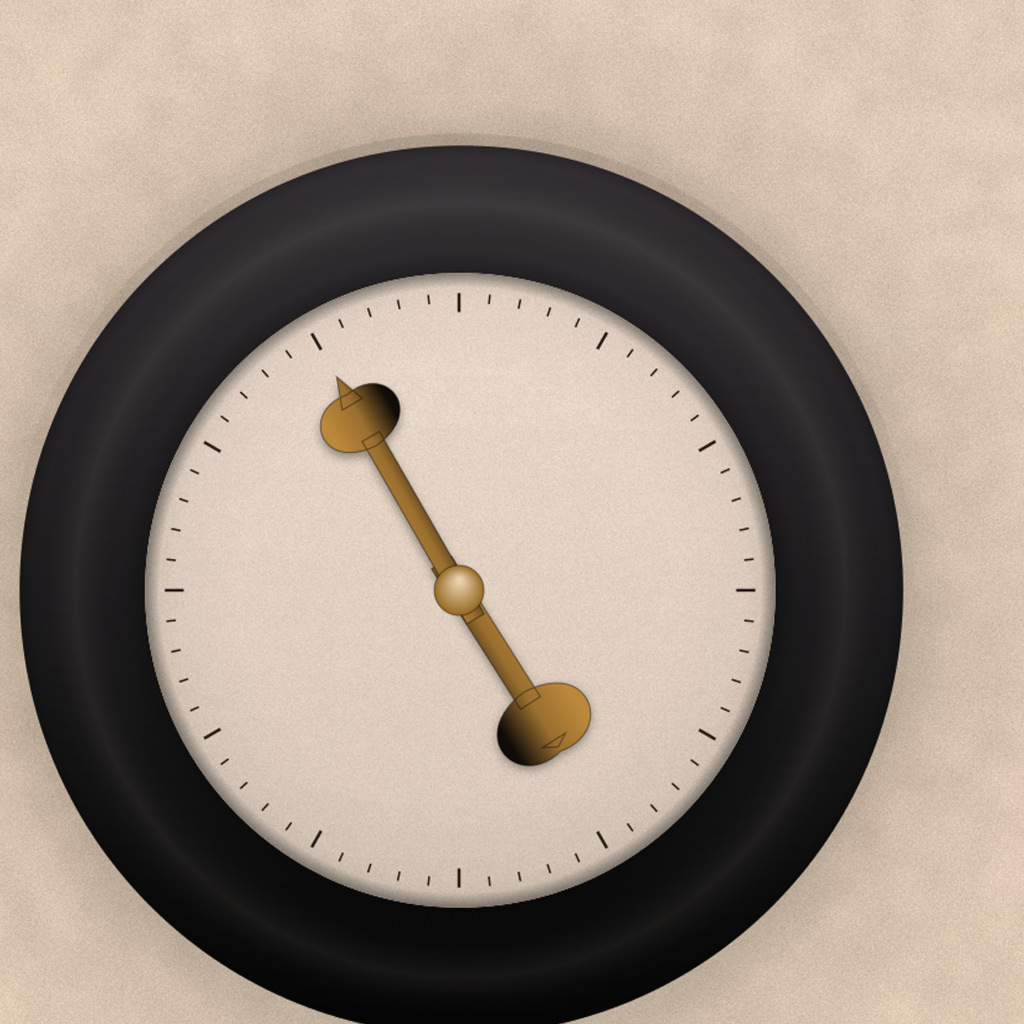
4h55
